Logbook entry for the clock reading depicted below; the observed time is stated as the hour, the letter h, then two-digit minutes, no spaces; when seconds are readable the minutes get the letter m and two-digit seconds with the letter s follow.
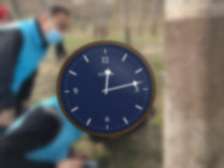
12h13
